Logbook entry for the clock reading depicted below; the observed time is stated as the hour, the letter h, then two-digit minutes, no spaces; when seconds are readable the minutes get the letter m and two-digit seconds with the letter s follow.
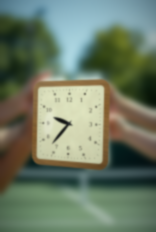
9h37
